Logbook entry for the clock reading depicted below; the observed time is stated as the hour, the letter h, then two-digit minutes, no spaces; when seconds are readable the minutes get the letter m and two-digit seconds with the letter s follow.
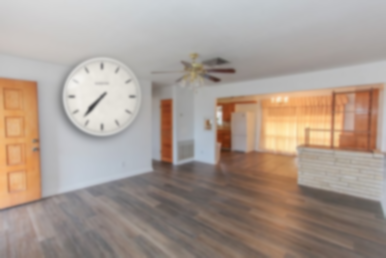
7h37
